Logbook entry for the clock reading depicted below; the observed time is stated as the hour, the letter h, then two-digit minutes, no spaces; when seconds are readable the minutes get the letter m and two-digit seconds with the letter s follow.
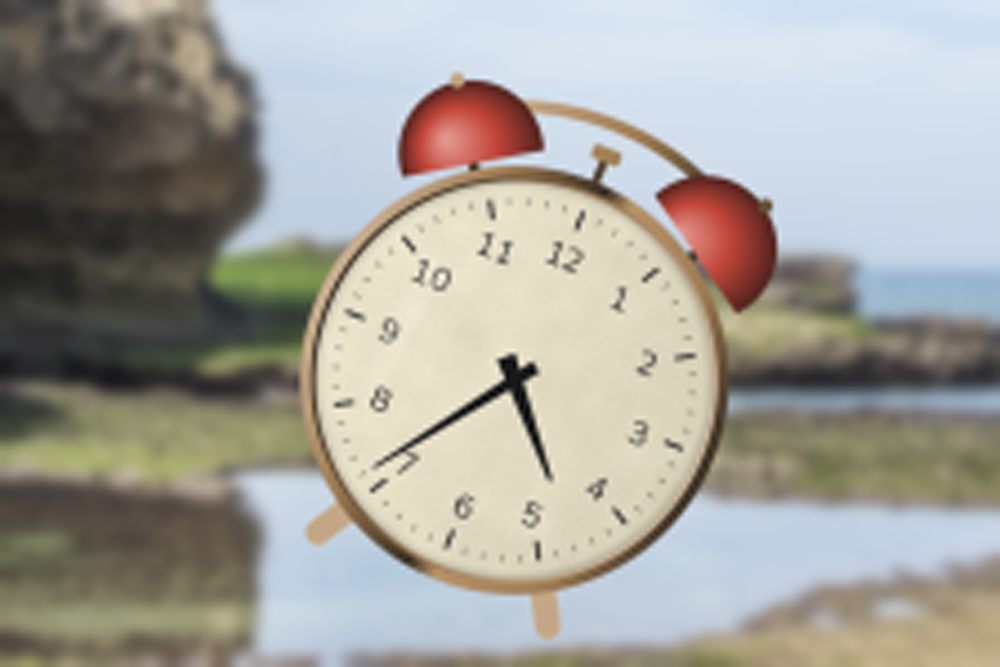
4h36
